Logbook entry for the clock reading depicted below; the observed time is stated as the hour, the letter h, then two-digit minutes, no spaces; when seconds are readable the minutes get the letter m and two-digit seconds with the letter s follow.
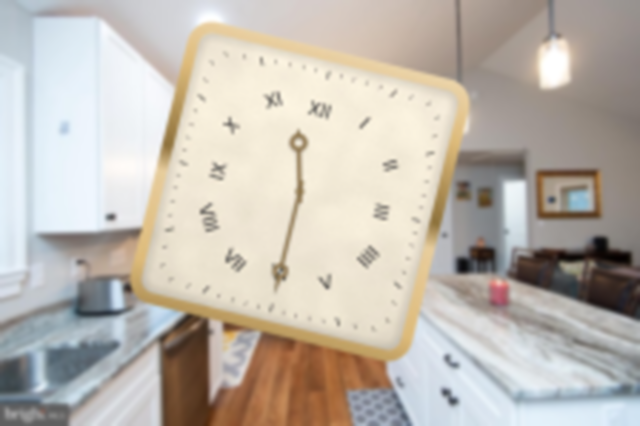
11h30
